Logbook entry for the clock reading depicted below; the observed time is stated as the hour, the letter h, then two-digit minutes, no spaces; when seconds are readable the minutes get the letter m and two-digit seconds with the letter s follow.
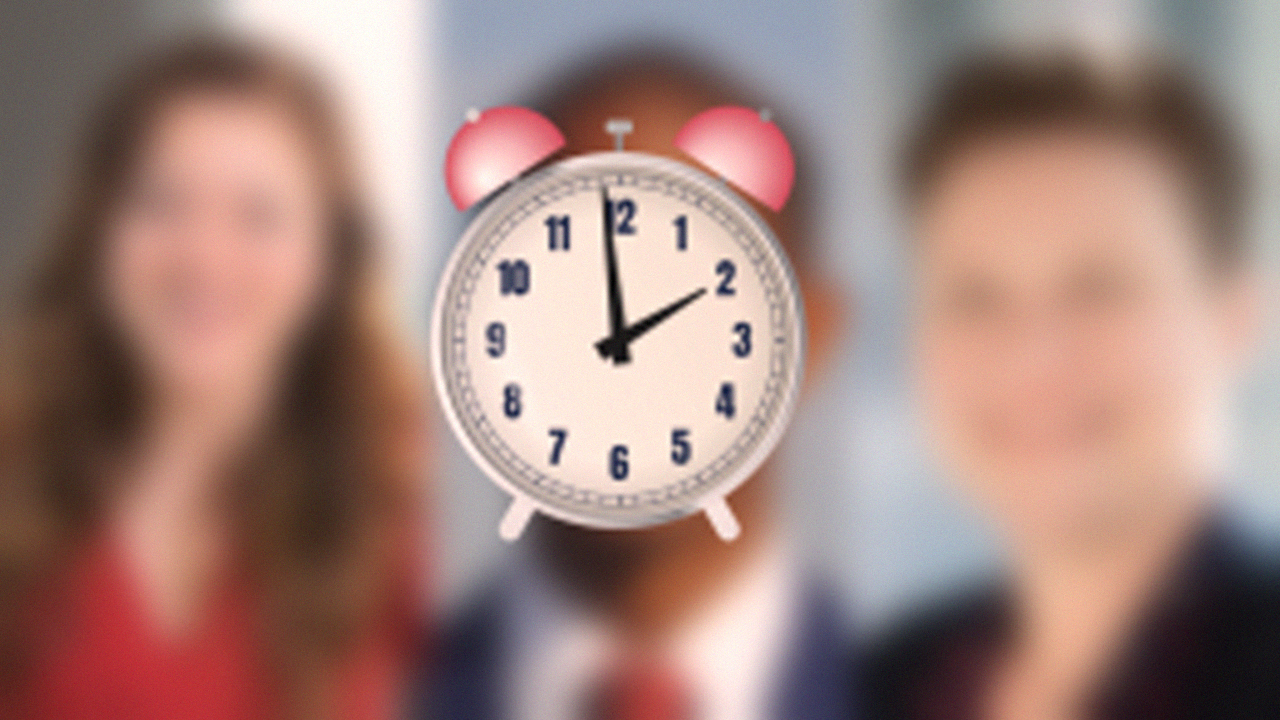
1h59
